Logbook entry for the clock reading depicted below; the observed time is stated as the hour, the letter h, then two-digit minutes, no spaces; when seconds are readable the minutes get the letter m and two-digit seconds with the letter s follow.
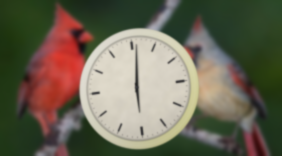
6h01
